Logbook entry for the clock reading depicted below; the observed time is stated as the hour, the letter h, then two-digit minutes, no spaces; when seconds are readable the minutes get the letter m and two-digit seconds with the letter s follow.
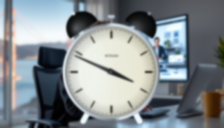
3h49
